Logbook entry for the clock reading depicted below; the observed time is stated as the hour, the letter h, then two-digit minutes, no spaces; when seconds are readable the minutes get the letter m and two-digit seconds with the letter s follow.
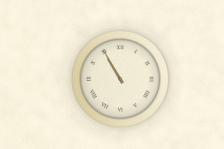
10h55
